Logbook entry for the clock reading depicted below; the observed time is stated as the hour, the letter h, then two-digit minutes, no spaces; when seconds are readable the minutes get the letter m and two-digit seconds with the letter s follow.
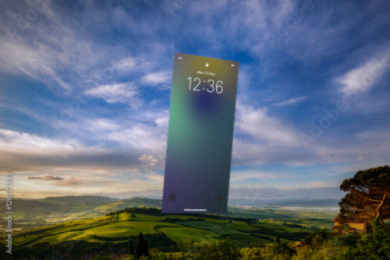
12h36
